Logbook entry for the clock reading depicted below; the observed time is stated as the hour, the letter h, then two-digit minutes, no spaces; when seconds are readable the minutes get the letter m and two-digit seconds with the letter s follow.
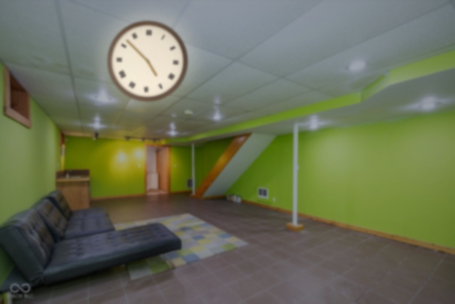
4h52
